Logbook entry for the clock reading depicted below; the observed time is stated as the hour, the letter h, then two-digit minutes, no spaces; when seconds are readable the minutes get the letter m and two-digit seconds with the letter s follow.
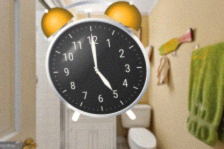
5h00
